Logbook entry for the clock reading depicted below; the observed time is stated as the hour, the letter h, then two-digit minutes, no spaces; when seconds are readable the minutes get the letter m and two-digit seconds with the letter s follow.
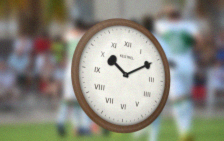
10h10
